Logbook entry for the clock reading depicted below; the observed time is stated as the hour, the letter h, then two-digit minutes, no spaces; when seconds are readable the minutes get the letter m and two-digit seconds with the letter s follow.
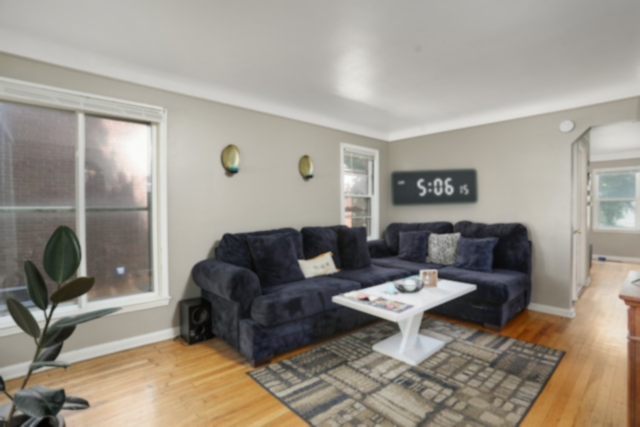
5h06
